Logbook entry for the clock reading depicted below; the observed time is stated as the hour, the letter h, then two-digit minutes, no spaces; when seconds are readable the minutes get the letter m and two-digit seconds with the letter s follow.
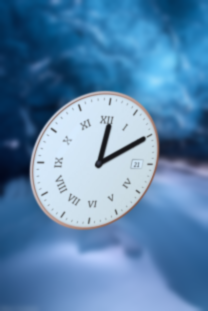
12h10
